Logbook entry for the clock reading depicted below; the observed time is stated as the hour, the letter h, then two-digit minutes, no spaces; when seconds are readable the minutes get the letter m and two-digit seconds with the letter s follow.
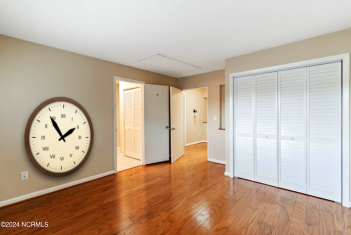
1h54
